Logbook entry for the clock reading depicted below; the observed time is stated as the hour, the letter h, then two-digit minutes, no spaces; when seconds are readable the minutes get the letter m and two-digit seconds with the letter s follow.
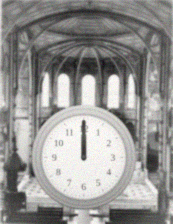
12h00
